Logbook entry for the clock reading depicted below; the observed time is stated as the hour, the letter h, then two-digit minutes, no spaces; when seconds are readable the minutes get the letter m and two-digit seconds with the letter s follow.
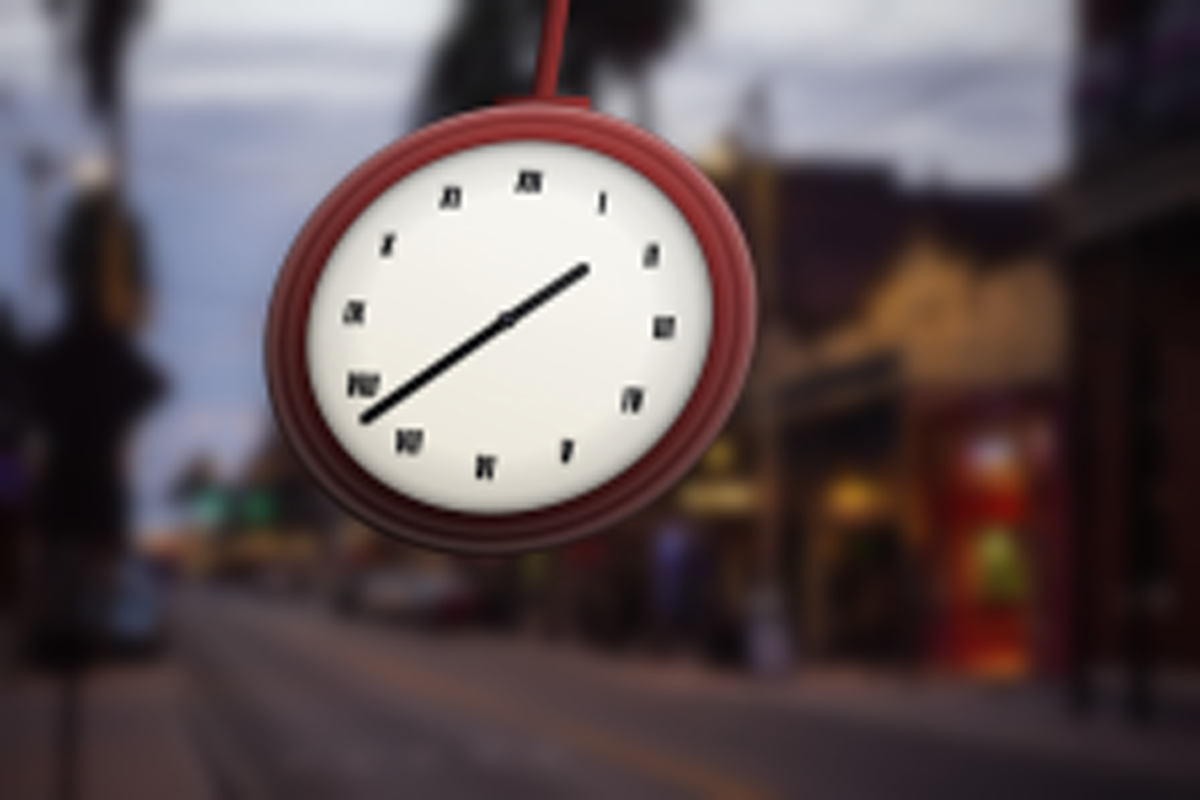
1h38
